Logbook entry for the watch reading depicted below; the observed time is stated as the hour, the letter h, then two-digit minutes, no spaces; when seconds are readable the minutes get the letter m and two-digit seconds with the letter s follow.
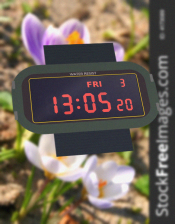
13h05m20s
